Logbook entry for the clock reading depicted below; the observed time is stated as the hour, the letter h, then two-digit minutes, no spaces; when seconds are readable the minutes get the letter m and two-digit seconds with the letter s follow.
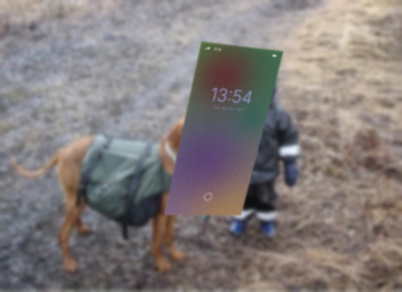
13h54
